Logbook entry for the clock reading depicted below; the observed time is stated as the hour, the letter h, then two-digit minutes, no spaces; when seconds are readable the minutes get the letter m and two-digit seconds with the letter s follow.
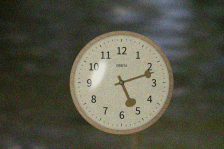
5h12
